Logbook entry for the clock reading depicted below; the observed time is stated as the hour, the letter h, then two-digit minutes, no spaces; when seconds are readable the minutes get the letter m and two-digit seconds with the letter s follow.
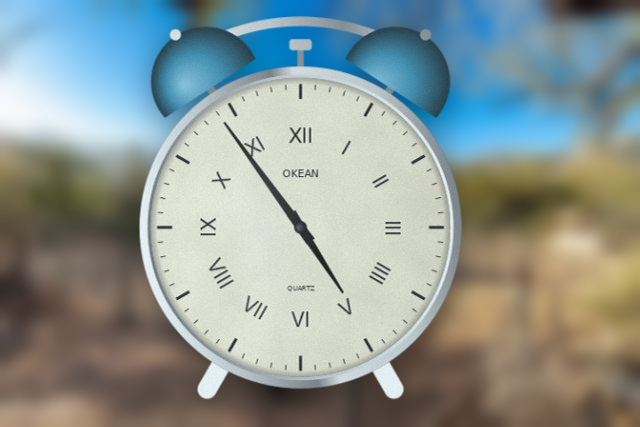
4h54
